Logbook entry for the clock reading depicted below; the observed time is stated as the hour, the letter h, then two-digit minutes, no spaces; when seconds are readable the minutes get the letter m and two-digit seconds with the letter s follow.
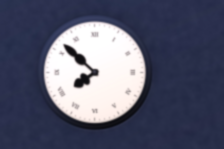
7h52
